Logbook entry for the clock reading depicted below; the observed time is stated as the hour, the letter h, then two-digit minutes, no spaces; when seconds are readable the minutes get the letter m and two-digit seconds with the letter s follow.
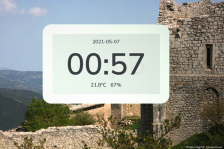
0h57
